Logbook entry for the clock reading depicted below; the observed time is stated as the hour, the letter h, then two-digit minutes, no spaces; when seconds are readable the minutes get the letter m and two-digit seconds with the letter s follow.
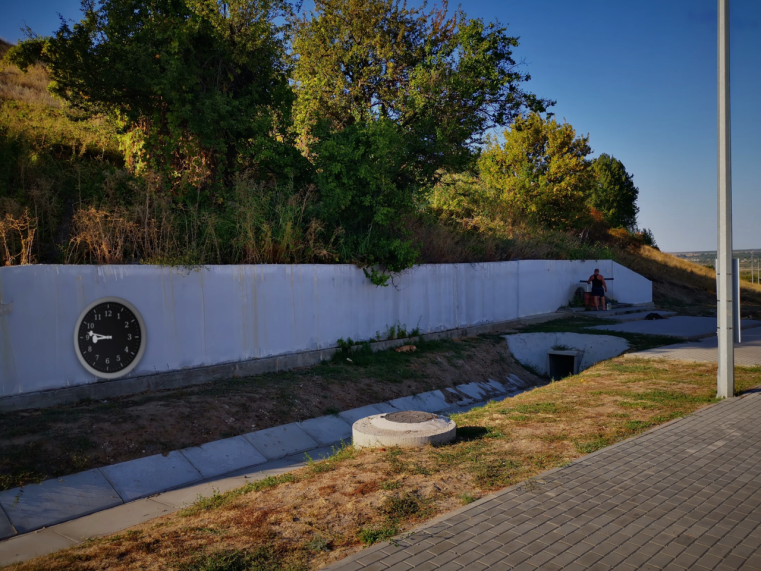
8h47
